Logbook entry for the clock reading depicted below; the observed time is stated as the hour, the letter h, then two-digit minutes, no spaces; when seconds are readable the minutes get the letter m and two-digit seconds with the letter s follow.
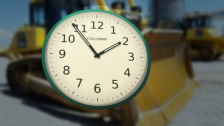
1h54
